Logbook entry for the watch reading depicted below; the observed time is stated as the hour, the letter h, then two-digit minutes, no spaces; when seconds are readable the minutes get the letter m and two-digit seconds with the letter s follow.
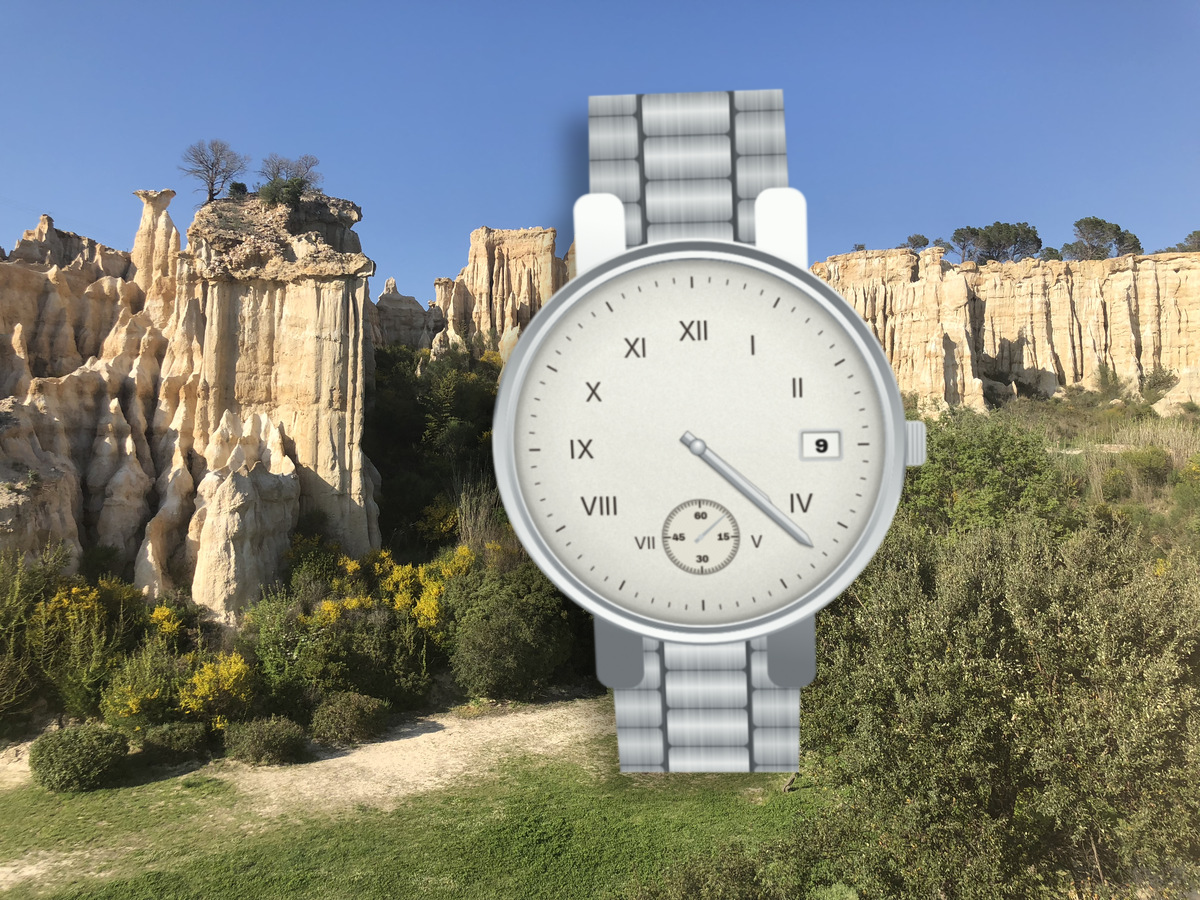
4h22m08s
